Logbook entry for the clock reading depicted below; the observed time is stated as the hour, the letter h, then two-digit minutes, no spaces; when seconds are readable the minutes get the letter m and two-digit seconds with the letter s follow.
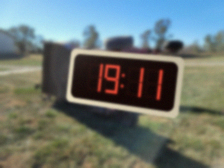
19h11
